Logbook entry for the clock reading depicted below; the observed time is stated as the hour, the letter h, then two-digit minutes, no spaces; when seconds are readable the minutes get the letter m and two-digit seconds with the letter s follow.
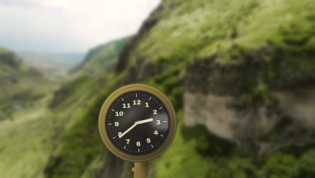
2h39
